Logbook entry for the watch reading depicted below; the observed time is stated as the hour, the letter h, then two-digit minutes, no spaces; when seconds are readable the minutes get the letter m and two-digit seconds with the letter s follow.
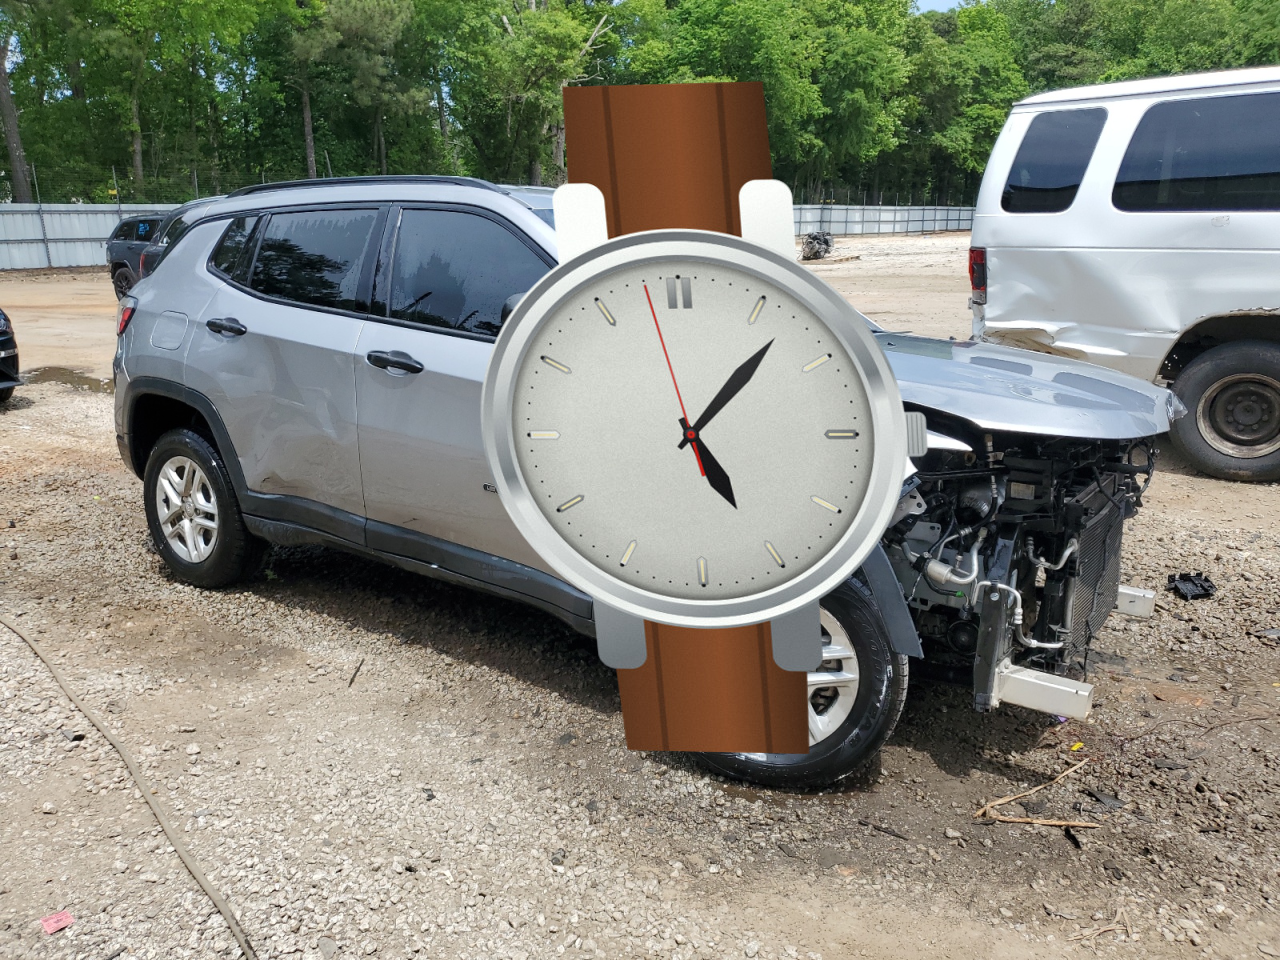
5h06m58s
